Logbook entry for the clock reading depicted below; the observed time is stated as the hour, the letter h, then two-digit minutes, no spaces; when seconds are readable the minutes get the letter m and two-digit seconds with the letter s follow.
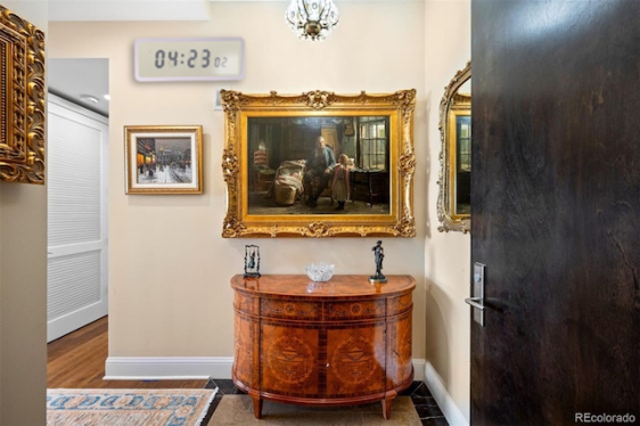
4h23m02s
